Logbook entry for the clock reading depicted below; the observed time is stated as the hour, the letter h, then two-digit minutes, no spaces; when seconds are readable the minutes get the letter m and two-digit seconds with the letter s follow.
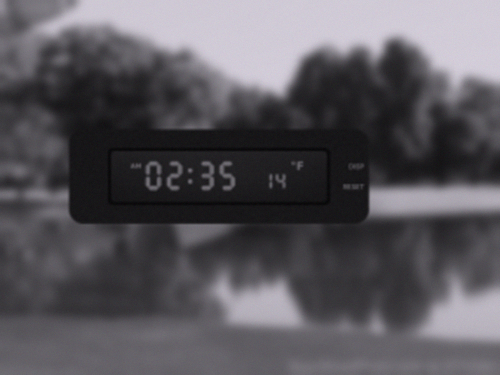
2h35
